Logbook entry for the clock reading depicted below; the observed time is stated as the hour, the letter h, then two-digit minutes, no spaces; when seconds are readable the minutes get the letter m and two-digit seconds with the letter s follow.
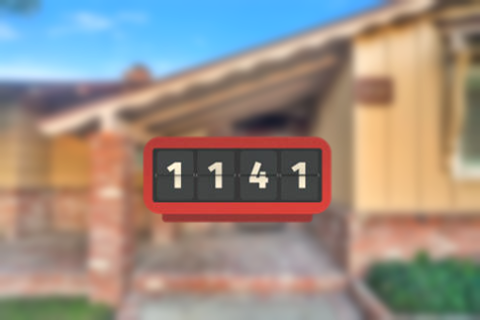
11h41
